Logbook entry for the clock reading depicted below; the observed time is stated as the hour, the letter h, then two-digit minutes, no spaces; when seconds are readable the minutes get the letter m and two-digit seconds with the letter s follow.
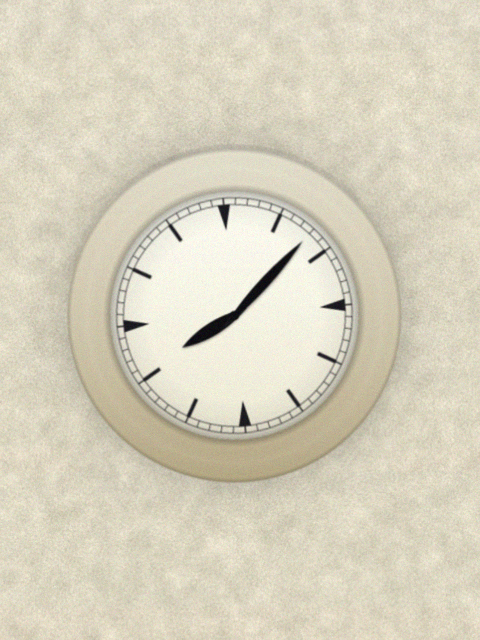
8h08
